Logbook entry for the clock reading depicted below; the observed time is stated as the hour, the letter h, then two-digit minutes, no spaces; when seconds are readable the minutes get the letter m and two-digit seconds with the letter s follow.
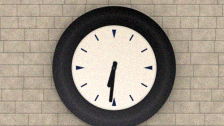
6h31
